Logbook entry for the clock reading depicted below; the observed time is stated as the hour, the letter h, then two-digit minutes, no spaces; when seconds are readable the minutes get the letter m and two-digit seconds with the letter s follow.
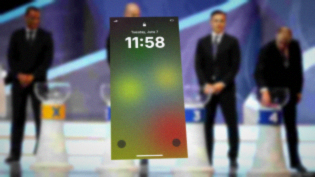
11h58
